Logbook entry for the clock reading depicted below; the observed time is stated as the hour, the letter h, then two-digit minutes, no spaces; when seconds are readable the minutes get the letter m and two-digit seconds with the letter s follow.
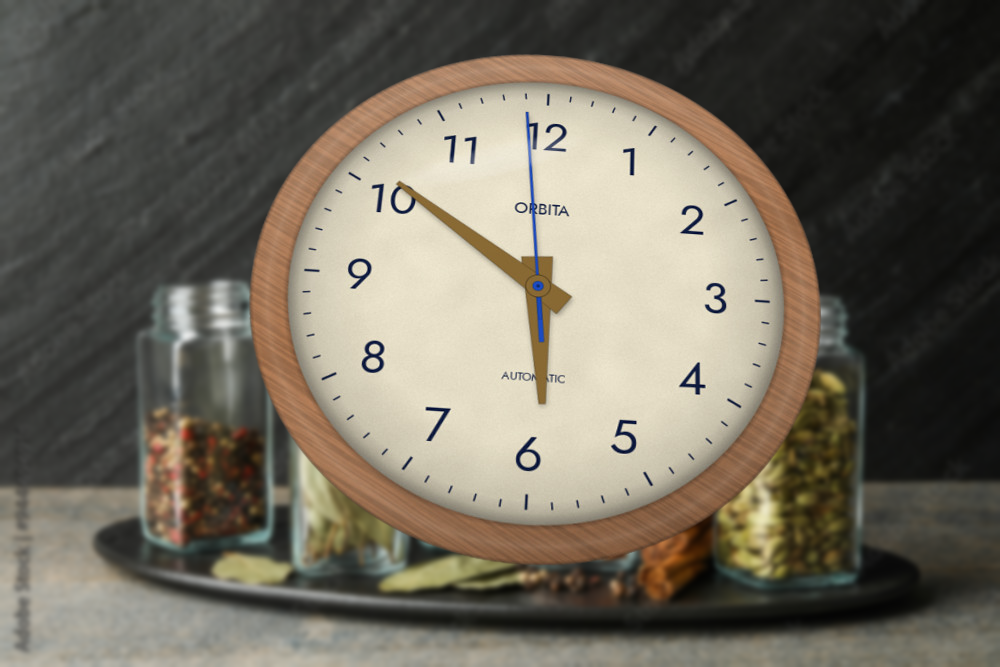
5h50m59s
